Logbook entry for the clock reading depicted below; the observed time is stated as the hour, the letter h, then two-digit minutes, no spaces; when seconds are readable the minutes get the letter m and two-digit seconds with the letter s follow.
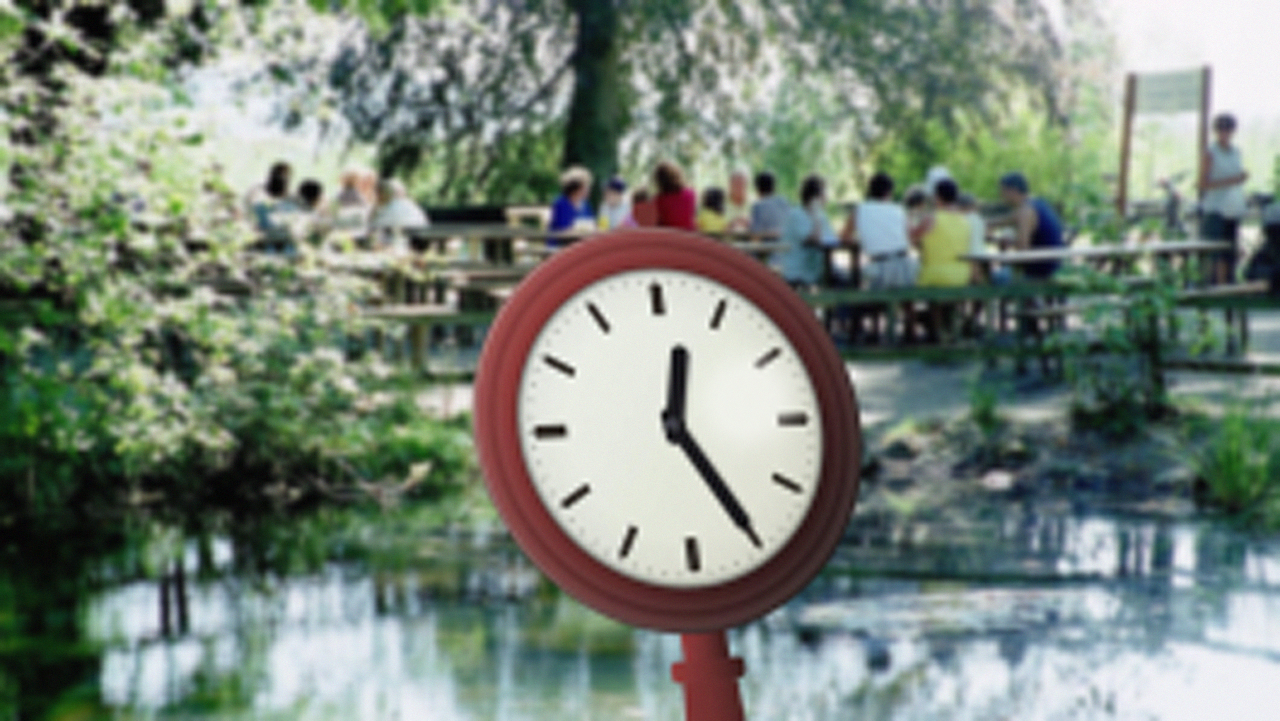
12h25
